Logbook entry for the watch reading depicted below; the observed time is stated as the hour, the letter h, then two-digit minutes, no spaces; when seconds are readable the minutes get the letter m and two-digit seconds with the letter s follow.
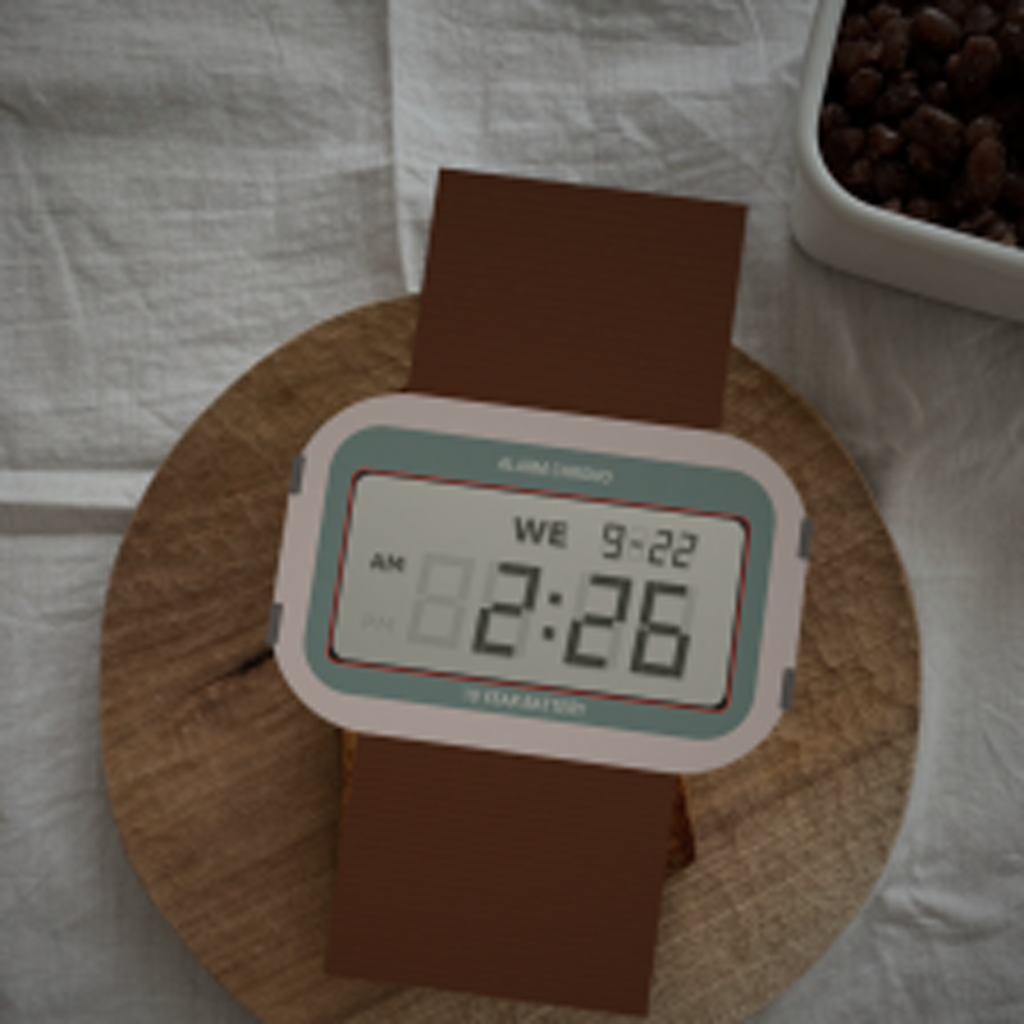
2h26
